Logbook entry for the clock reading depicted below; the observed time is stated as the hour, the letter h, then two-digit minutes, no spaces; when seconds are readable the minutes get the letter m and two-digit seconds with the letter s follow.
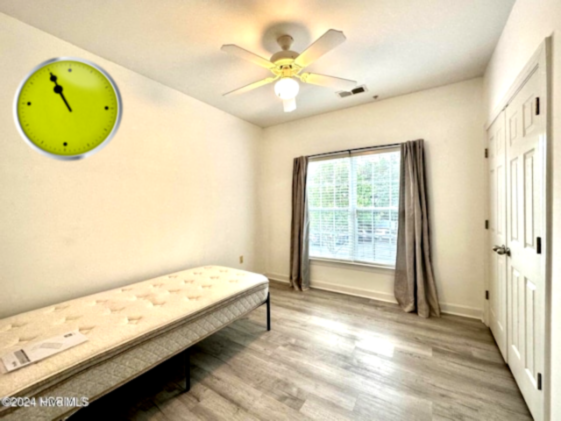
10h55
